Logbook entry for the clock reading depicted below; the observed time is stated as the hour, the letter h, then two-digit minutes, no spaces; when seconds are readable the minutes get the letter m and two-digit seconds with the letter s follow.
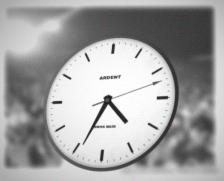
4h34m12s
